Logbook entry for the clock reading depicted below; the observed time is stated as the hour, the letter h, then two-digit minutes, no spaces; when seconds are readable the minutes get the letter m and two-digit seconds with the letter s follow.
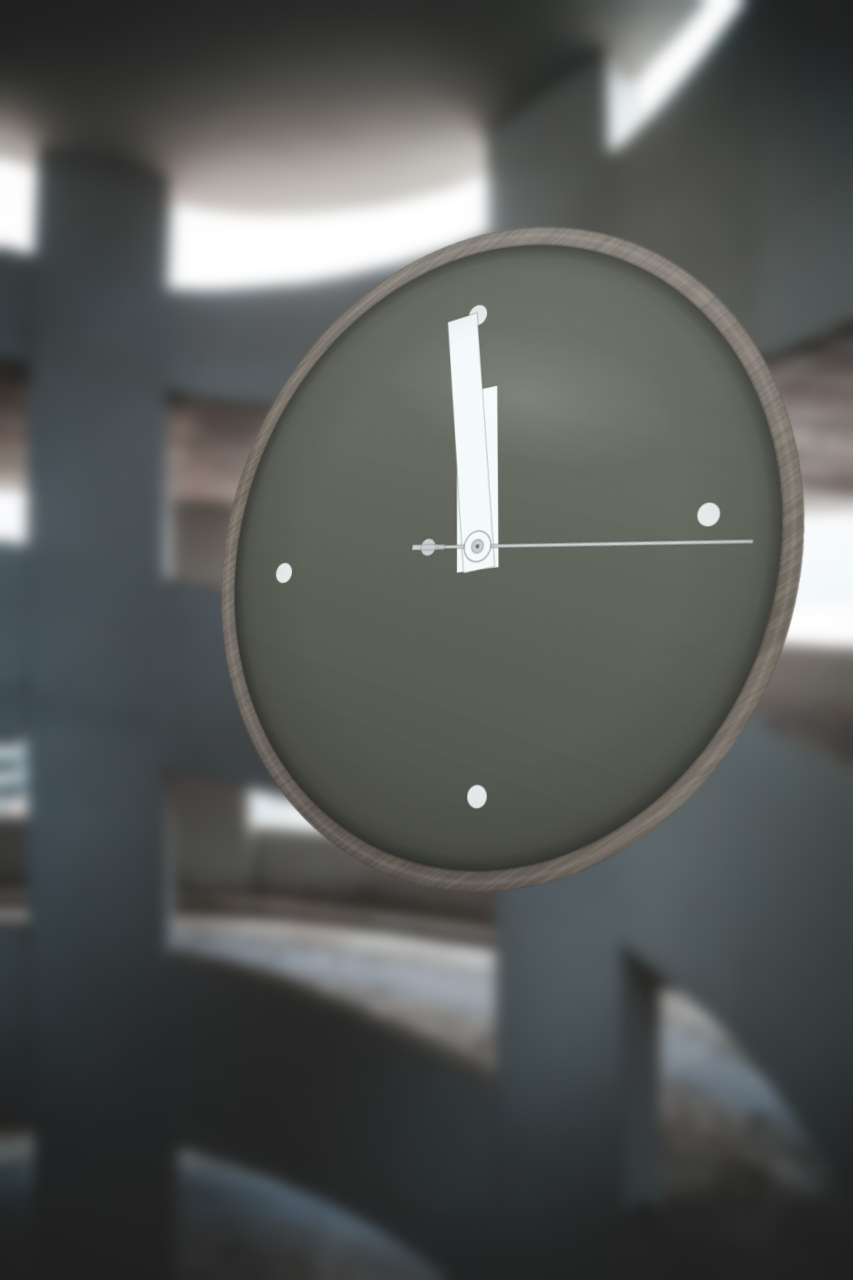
11h59m16s
